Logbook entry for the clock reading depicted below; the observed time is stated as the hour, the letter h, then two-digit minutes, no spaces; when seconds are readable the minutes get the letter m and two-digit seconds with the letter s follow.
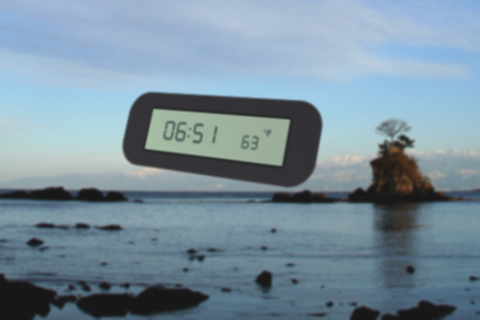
6h51
